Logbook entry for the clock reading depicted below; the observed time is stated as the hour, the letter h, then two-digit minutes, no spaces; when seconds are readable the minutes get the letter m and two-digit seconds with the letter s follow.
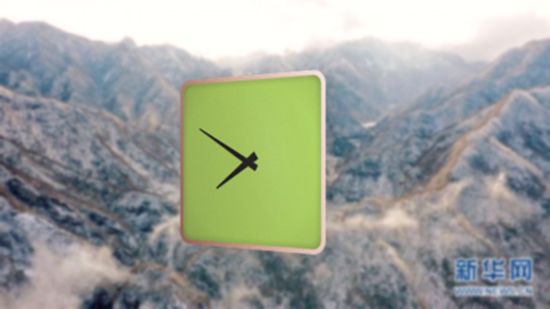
7h50
